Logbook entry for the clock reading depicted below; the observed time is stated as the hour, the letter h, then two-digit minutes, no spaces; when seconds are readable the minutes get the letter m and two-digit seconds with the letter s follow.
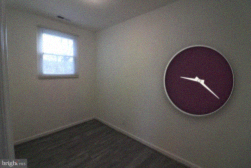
9h22
